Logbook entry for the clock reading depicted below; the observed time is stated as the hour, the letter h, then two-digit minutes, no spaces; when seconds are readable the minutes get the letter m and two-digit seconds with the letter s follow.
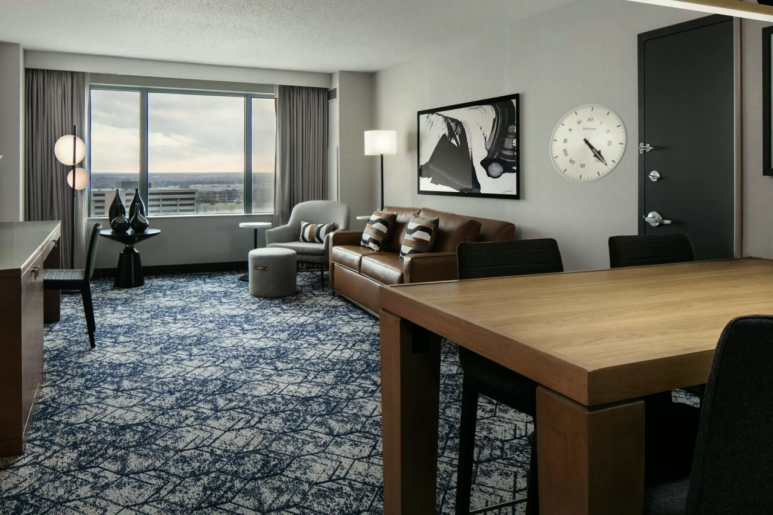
4h22
